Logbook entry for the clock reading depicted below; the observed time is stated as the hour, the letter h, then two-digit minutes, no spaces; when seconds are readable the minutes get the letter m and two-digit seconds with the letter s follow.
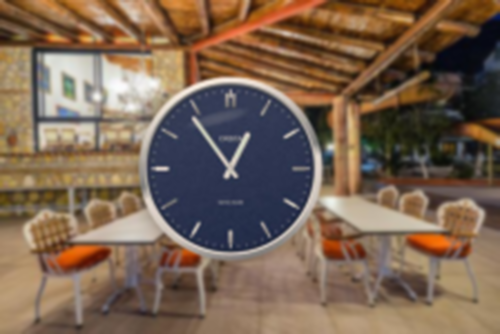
12h54
